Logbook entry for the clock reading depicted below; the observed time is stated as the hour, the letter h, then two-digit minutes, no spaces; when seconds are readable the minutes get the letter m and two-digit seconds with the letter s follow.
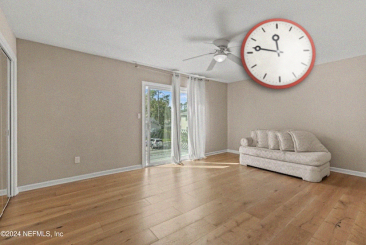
11h47
